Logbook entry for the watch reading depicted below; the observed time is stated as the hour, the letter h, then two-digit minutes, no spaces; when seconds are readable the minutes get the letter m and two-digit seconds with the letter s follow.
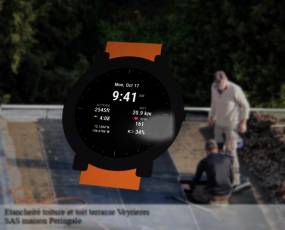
9h41
